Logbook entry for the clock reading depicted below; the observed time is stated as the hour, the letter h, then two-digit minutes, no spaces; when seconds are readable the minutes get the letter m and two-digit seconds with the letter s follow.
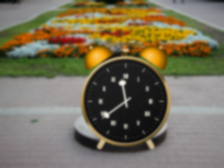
11h39
